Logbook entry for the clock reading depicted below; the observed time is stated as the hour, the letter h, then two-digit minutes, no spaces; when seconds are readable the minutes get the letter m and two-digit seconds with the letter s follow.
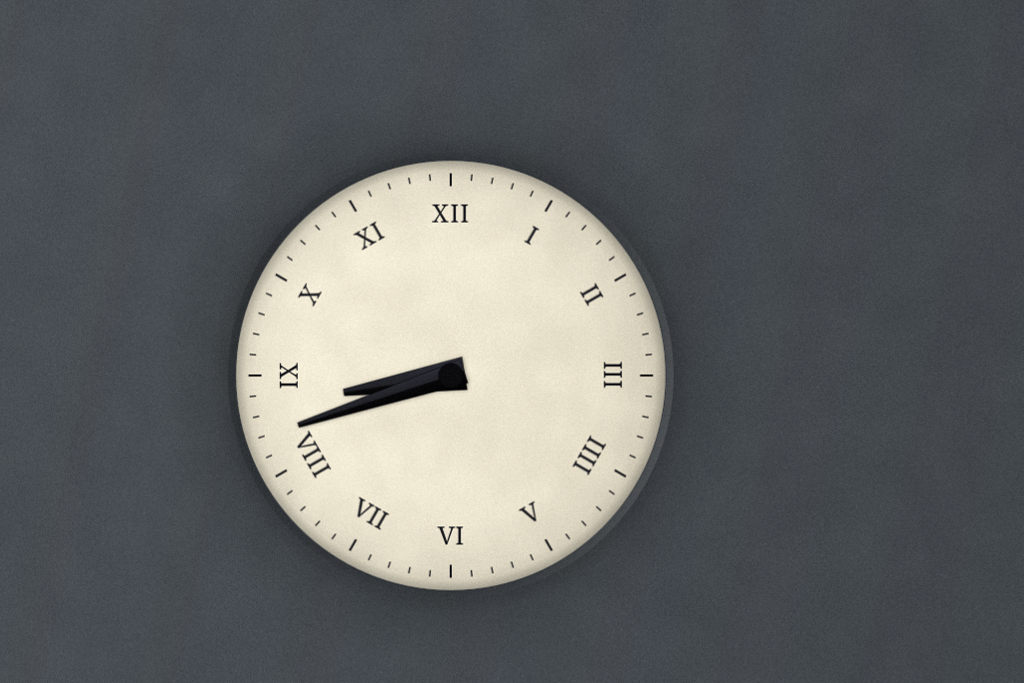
8h42
